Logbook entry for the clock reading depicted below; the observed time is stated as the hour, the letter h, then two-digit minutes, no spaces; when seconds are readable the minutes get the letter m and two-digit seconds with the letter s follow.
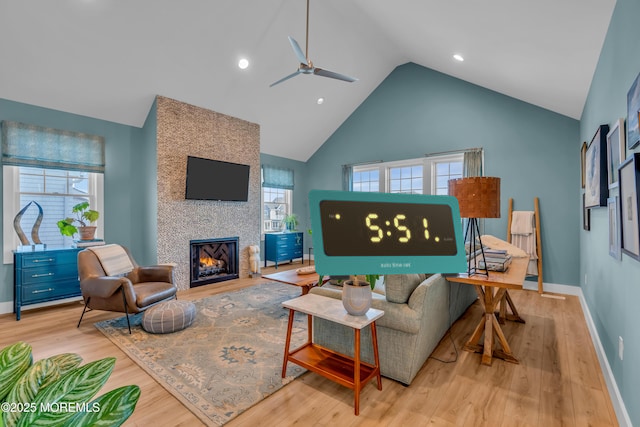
5h51
